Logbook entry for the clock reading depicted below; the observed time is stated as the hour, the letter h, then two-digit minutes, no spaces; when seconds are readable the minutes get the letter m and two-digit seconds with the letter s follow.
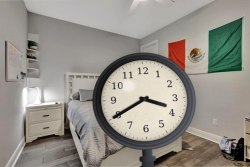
3h40
